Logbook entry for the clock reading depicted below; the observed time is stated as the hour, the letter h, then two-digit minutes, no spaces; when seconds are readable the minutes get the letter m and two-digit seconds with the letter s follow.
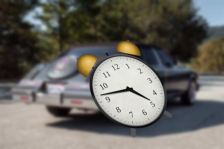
4h47
